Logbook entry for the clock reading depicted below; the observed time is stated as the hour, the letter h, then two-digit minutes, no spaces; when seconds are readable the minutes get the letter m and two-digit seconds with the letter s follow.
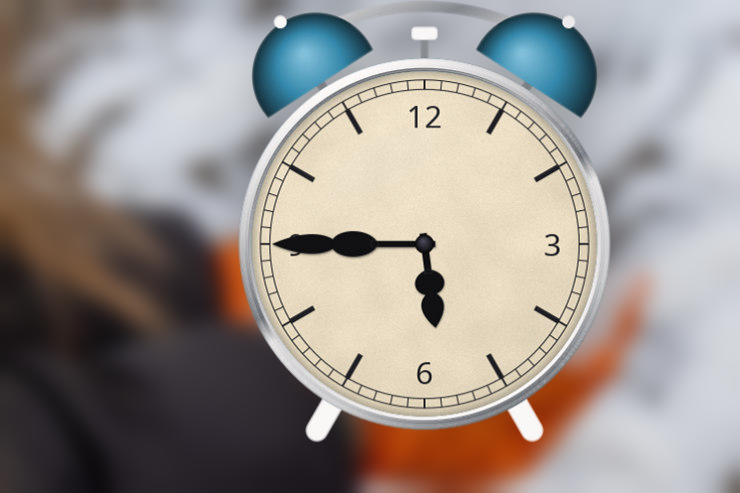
5h45
